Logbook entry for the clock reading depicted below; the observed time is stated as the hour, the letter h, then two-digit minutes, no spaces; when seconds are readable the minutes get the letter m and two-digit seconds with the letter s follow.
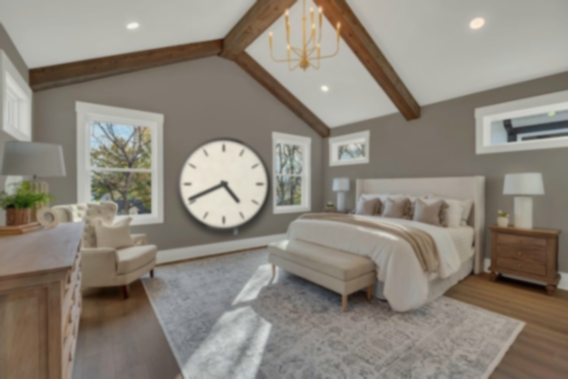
4h41
